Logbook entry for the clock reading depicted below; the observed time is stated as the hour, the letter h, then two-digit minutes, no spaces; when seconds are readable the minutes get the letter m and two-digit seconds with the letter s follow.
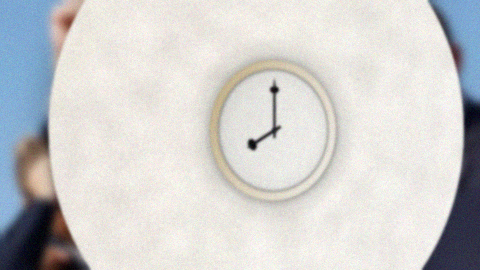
8h00
